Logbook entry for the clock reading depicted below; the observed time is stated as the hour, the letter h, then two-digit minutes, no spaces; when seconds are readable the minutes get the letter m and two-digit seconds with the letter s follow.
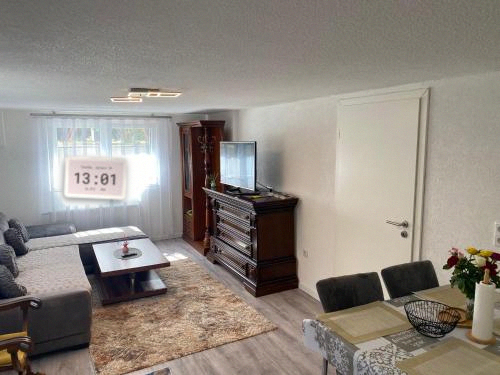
13h01
